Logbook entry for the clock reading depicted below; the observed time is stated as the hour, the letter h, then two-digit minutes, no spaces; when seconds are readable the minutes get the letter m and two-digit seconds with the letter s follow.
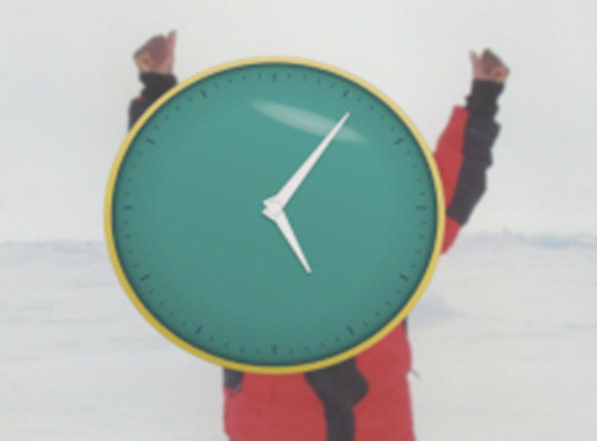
5h06
